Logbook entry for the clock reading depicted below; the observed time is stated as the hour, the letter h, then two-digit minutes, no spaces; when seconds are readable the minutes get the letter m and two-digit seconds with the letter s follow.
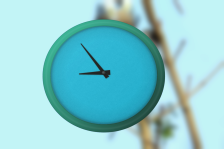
8h54
